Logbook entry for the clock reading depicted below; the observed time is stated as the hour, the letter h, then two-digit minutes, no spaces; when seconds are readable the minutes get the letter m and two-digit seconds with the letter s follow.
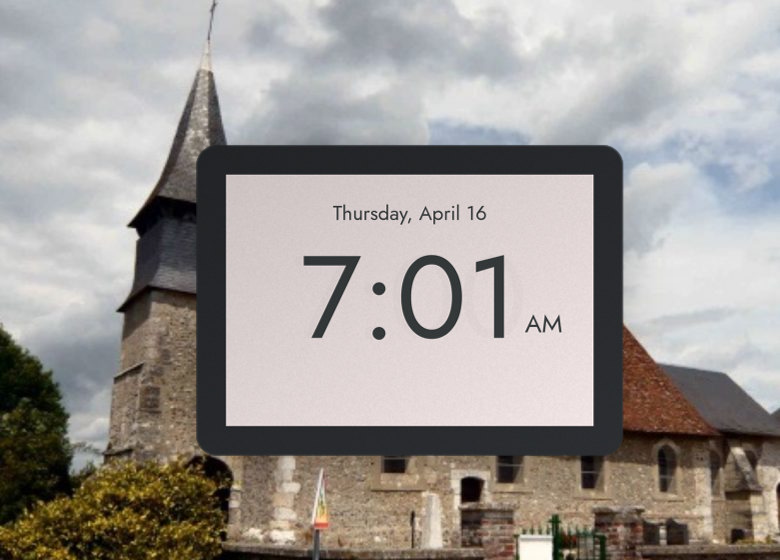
7h01
